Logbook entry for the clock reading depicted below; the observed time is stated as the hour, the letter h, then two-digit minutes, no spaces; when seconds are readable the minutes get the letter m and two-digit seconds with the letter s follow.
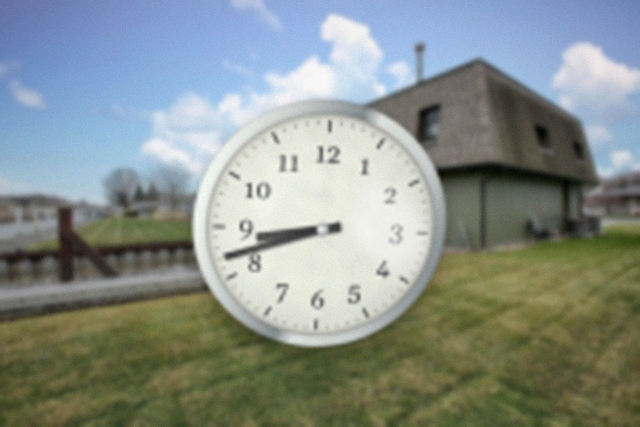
8h42
